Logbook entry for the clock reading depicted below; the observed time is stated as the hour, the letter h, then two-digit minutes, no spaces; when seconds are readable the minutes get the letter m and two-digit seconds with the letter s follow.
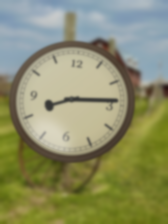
8h14
